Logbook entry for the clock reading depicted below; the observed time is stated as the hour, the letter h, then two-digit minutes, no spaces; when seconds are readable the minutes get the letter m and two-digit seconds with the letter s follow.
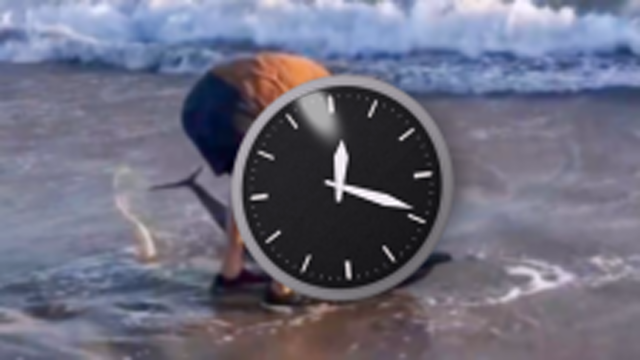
12h19
